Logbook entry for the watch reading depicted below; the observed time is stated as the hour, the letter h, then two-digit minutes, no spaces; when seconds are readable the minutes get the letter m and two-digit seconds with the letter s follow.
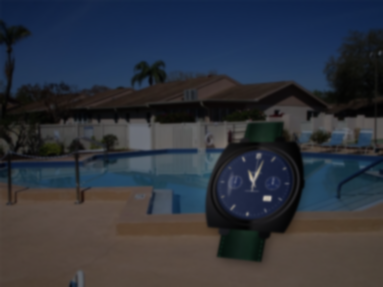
11h02
